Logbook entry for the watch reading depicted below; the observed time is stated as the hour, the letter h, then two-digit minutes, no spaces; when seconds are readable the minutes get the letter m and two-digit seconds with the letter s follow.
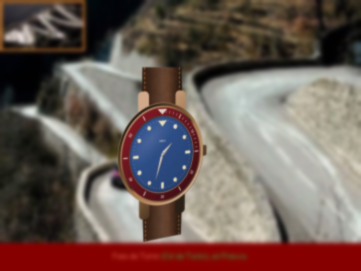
1h33
